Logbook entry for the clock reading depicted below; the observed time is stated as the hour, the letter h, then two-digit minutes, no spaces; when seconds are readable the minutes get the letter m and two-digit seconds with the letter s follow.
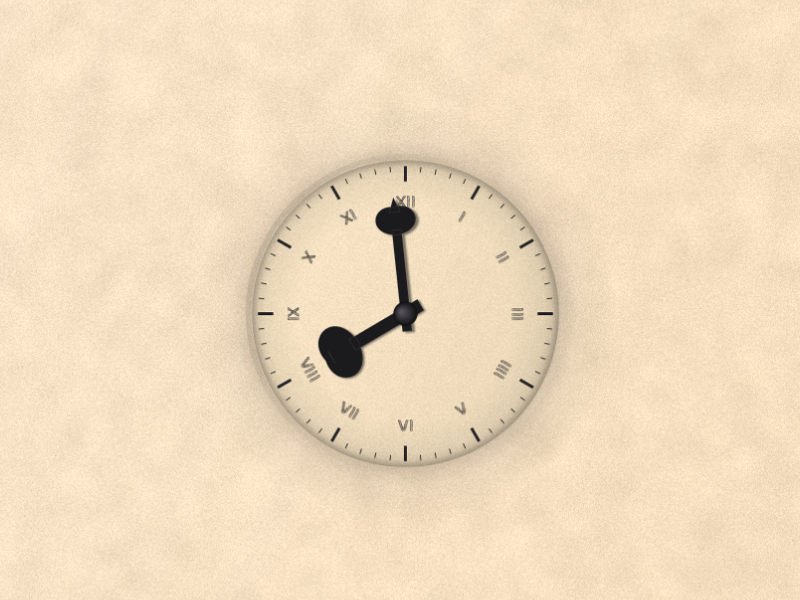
7h59
